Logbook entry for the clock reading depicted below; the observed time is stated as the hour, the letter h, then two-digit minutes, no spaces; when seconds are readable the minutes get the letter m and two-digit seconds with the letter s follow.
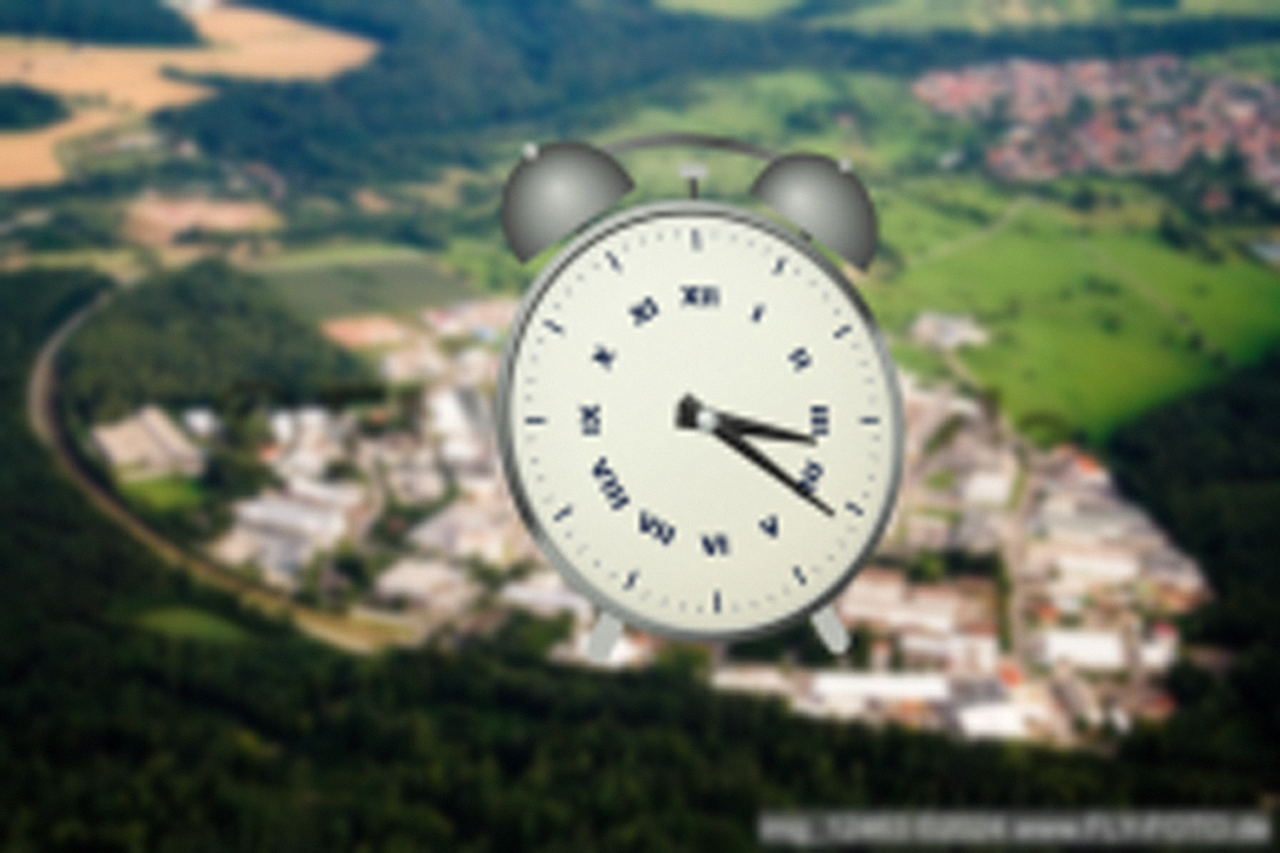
3h21
